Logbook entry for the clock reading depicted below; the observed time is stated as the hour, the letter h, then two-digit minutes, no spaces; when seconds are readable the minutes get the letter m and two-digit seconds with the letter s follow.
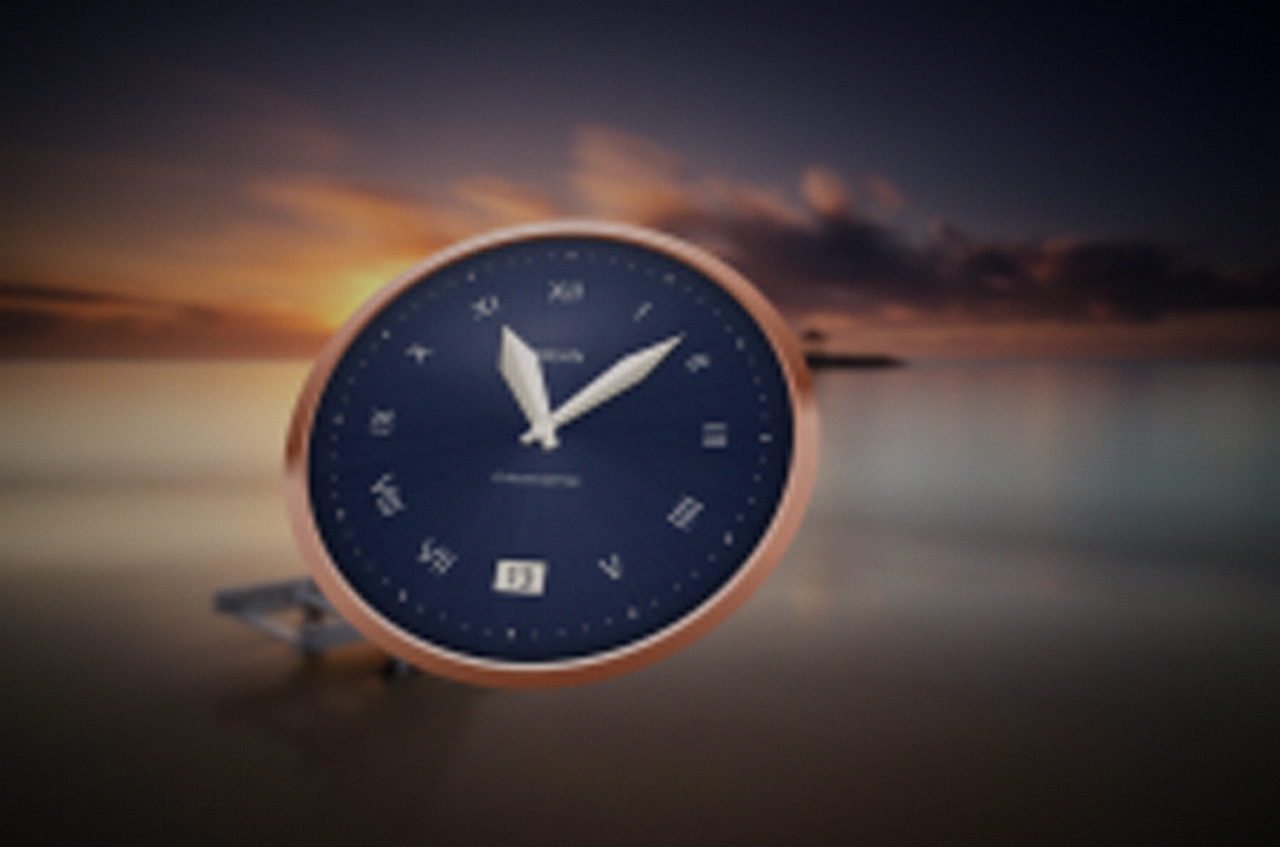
11h08
